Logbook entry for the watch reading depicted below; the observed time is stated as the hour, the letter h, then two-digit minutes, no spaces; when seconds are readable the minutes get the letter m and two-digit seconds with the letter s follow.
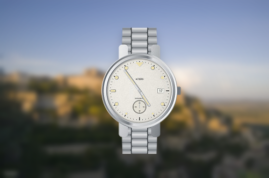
4h54
